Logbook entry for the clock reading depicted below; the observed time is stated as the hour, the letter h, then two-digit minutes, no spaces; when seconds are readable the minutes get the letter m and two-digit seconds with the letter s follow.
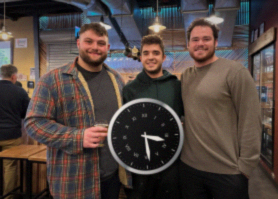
3h29
